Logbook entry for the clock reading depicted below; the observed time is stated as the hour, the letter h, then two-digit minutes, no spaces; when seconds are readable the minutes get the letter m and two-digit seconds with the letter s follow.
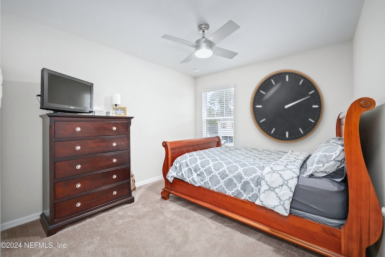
2h11
